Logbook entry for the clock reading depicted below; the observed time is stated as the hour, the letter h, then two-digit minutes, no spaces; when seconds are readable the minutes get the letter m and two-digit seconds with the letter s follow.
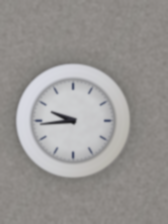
9h44
